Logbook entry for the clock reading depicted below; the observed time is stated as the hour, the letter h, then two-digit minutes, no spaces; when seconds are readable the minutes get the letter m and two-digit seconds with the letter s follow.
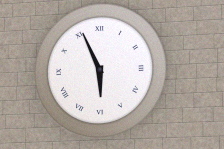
5h56
